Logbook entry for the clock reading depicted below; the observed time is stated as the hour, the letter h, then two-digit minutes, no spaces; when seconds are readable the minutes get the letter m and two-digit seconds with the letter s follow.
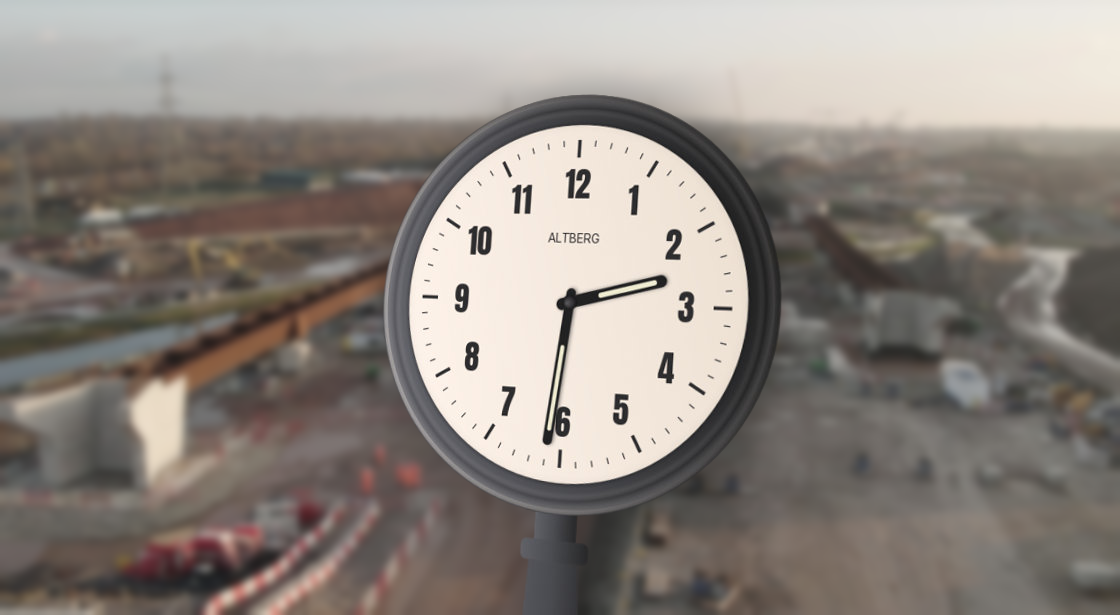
2h31
